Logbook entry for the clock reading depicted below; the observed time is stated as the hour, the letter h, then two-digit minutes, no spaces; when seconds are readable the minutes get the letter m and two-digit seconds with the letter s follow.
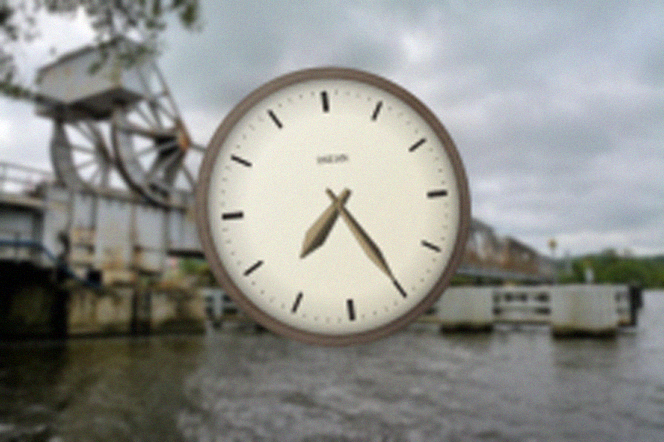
7h25
